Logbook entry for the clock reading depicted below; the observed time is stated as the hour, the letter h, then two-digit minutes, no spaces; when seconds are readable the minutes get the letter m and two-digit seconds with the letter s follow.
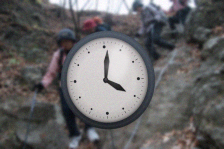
4h01
